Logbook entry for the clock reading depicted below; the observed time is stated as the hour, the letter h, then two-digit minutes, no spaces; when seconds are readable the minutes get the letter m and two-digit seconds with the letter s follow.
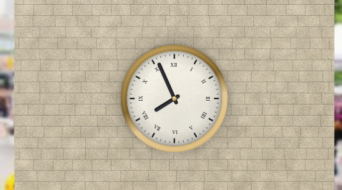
7h56
